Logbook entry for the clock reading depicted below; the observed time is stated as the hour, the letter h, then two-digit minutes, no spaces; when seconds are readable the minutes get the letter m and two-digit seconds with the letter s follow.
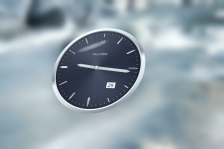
9h16
